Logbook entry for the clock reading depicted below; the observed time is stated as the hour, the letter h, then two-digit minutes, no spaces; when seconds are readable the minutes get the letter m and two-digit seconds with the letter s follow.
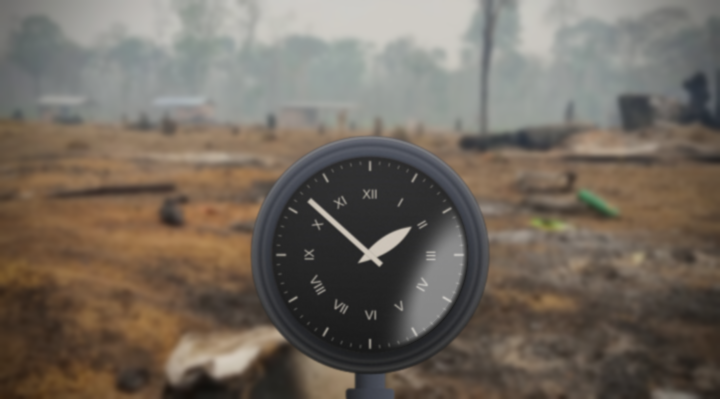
1h52
